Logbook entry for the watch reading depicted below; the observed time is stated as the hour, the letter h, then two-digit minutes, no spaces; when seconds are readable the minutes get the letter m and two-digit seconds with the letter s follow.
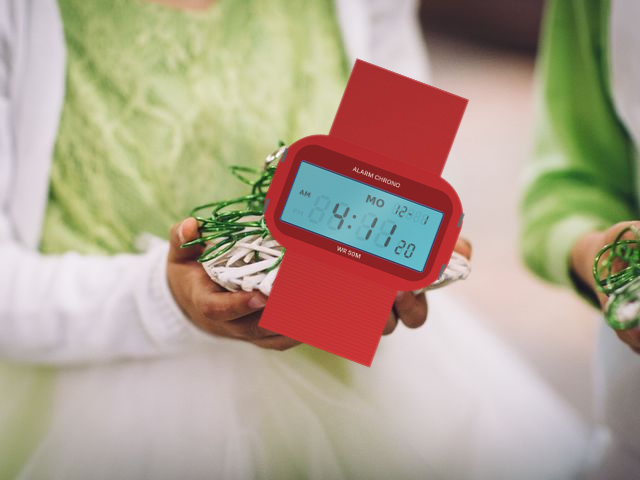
4h11m20s
